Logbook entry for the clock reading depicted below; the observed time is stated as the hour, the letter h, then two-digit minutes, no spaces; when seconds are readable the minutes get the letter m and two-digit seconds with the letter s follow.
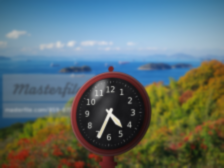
4h34
